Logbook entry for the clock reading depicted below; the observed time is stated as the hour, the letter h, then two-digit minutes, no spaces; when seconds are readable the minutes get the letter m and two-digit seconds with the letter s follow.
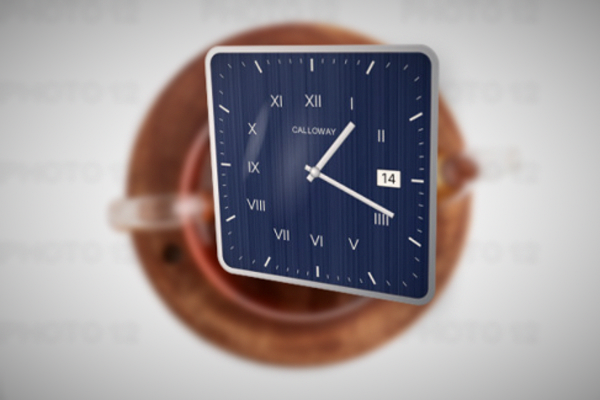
1h19
